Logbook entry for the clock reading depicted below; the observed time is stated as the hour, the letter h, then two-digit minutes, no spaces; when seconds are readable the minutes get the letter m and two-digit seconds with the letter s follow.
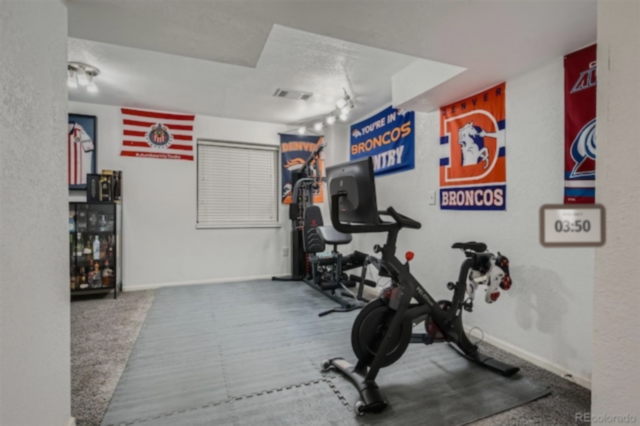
3h50
